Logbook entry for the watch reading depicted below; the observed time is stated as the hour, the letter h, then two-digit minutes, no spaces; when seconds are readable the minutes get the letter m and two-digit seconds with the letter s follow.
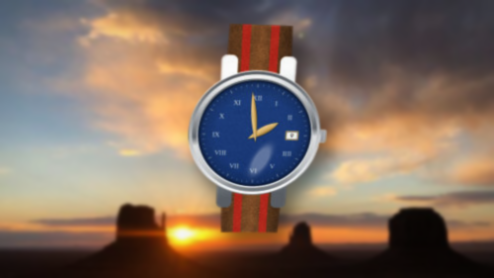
1h59
